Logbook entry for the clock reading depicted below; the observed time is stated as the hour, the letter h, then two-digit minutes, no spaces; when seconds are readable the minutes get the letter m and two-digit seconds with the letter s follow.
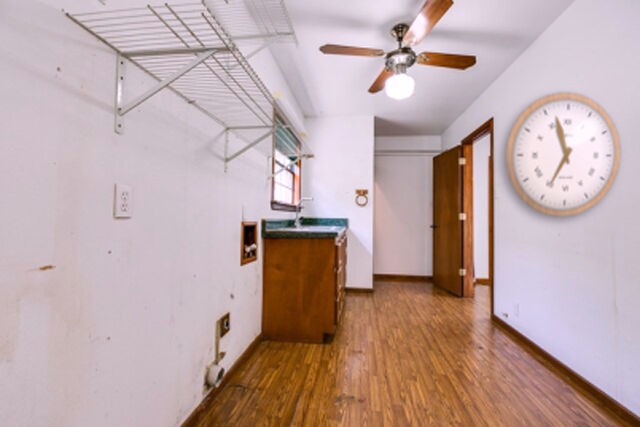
6h57
